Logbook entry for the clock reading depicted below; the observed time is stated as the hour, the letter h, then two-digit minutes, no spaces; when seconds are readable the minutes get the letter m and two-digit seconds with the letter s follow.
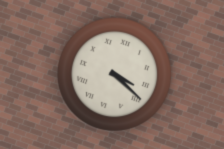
3h19
